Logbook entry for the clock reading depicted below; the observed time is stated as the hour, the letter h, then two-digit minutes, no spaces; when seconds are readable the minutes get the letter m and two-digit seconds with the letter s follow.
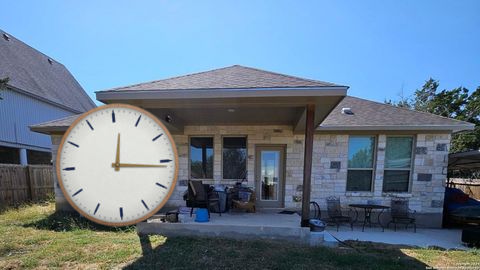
12h16
